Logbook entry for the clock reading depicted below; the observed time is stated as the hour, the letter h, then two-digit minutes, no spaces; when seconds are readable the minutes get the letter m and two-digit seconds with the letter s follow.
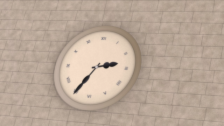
2h35
